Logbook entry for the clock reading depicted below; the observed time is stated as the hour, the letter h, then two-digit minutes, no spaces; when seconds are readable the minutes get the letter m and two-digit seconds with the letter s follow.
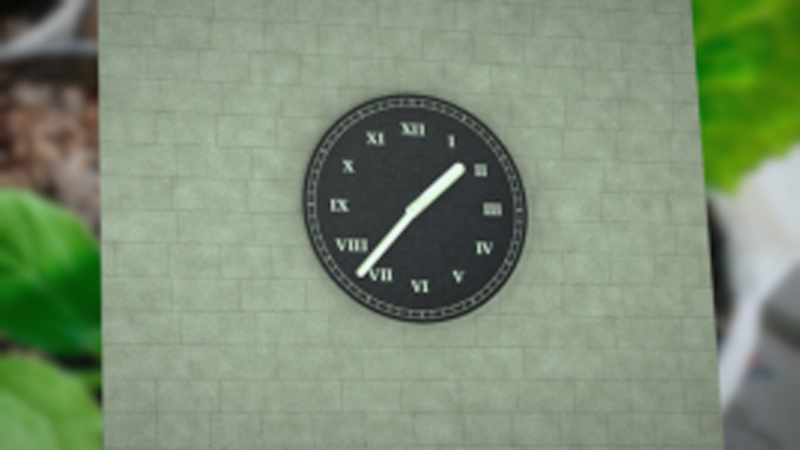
1h37
